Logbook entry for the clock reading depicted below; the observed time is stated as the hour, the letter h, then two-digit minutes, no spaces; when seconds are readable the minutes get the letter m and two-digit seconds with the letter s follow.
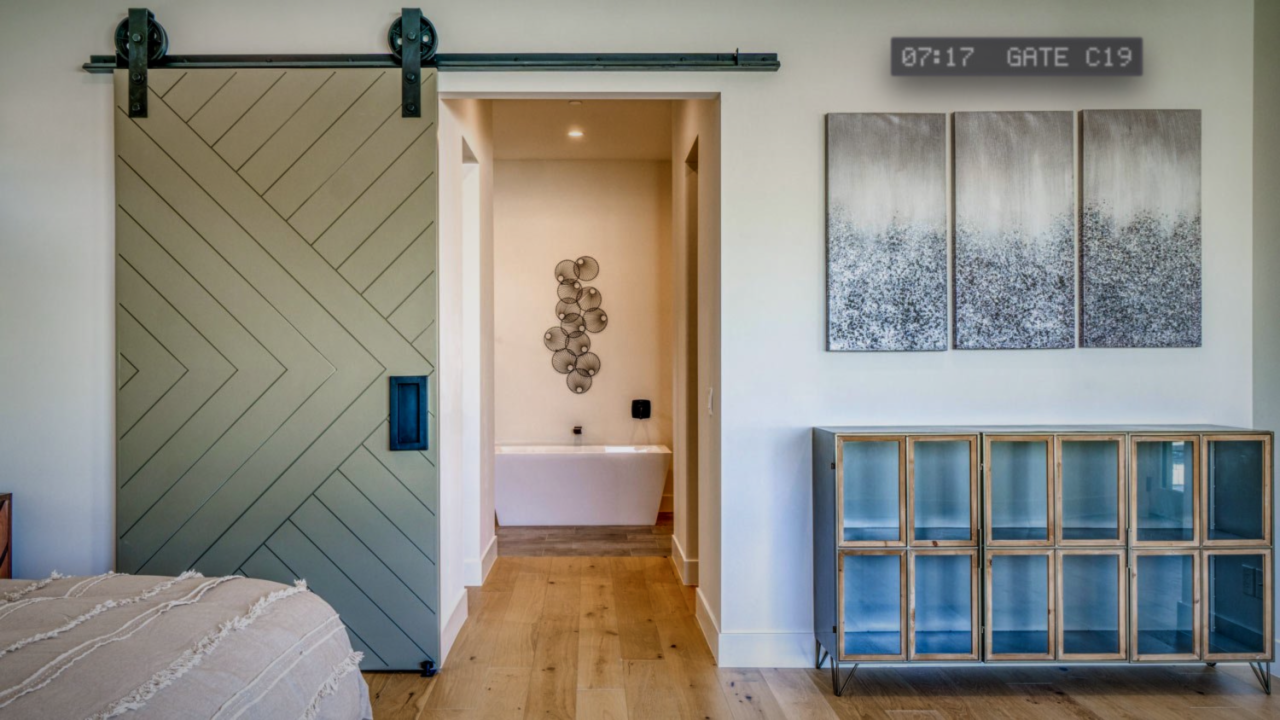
7h17
